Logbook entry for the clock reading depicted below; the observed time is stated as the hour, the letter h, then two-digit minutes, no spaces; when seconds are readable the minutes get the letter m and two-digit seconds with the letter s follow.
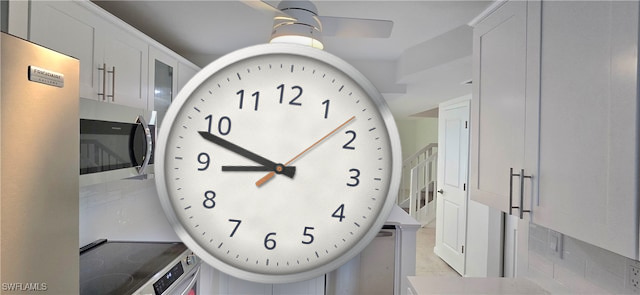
8h48m08s
